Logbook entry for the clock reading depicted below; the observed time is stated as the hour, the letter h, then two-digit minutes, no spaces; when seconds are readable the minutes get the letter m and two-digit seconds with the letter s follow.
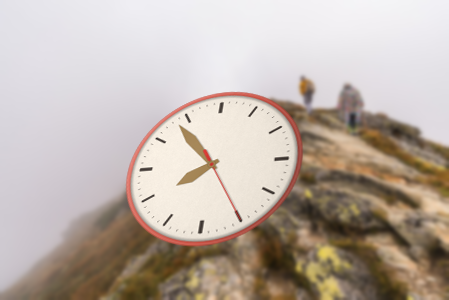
7h53m25s
